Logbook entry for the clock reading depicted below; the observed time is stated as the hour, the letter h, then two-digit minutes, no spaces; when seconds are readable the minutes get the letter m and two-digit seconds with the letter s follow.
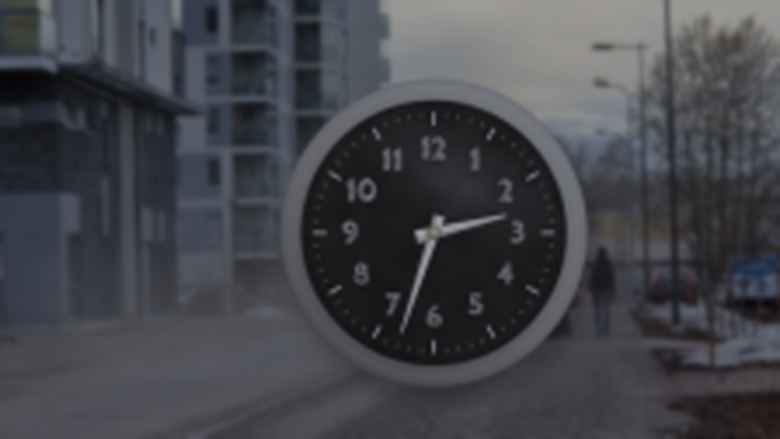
2h33
